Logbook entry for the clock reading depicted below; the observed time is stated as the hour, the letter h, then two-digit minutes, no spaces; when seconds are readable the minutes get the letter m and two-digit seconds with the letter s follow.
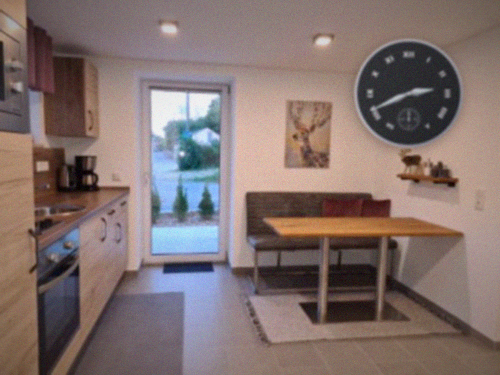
2h41
